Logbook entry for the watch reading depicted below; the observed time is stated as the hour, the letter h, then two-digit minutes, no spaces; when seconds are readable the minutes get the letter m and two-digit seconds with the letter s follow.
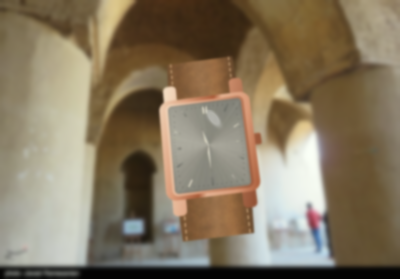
11h30
